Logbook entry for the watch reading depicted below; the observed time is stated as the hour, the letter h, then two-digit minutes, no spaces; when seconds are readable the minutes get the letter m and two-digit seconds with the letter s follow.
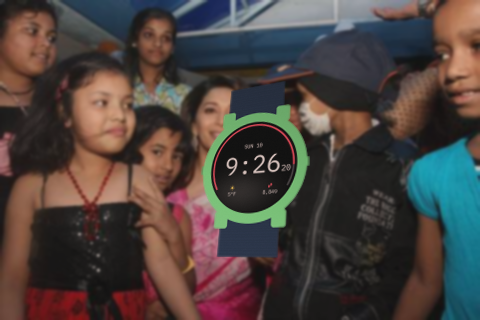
9h26m20s
